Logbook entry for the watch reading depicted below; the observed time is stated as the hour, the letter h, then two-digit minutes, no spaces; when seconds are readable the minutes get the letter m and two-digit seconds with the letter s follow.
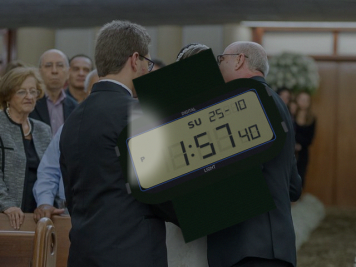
1h57m40s
